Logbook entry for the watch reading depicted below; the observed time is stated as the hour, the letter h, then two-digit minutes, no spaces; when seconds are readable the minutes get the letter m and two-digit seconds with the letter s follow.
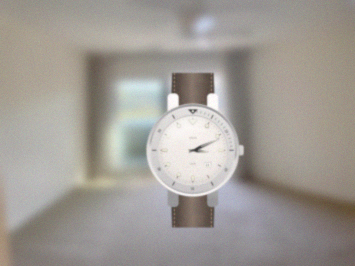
3h11
